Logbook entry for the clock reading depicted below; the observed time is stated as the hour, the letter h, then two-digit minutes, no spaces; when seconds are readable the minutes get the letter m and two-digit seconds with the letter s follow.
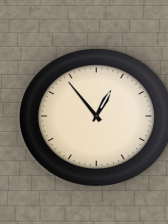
12h54
